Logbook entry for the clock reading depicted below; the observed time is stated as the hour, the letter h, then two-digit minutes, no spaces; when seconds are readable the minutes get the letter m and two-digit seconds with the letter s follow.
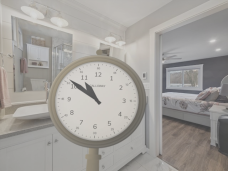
10h51
